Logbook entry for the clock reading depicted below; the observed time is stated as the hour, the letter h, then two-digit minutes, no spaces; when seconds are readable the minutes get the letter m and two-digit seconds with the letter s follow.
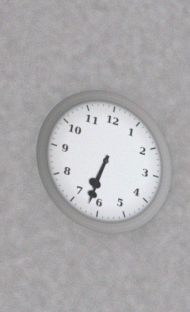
6h32
